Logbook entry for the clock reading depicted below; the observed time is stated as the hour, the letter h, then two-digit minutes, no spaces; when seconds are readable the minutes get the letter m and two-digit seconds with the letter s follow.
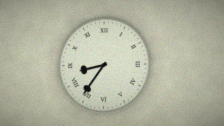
8h36
